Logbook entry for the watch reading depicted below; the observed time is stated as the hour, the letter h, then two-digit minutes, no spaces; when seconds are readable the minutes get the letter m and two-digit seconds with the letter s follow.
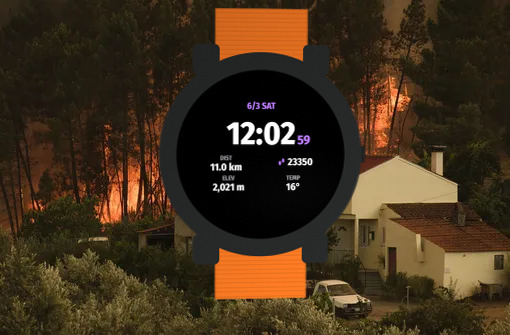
12h02m59s
